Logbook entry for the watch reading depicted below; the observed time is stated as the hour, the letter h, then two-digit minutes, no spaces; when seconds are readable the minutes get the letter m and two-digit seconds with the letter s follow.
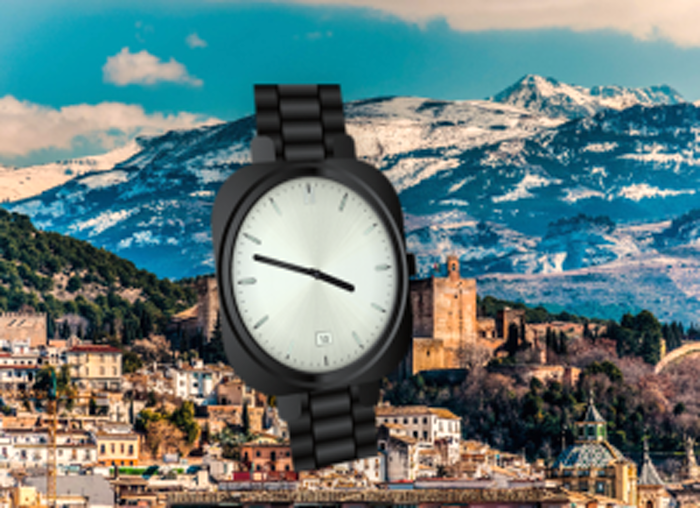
3h48
